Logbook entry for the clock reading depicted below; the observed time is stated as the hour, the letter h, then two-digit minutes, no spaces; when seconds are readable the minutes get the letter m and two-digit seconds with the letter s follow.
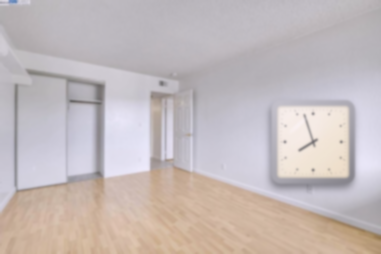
7h57
